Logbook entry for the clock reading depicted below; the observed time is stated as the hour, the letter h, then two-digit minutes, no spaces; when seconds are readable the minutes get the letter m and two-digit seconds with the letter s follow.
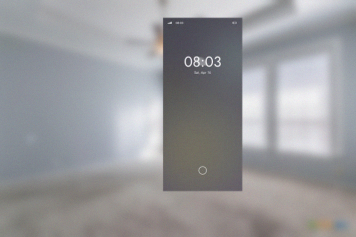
8h03
